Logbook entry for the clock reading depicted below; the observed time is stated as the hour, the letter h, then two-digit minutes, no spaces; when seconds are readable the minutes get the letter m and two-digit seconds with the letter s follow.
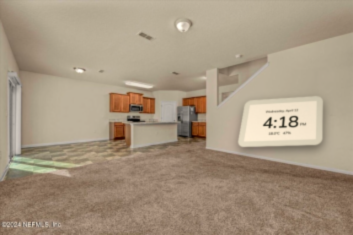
4h18
